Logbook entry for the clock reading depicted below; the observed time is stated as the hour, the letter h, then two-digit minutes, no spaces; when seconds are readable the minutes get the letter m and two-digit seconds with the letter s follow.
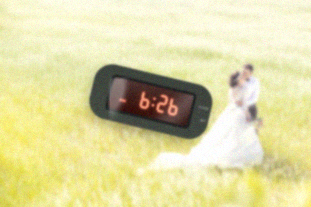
6h26
